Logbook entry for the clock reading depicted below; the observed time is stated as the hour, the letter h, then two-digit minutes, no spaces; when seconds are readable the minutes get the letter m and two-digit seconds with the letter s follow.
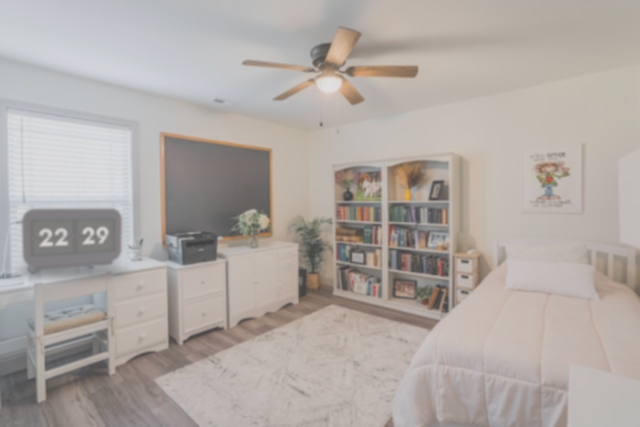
22h29
